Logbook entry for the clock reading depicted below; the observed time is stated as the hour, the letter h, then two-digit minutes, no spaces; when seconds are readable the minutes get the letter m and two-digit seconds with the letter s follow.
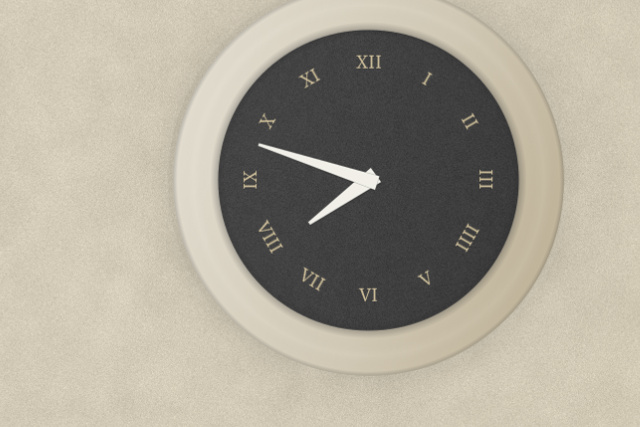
7h48
